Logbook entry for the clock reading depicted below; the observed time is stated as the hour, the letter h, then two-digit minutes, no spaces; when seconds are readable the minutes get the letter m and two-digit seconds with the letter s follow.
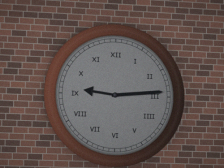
9h14
